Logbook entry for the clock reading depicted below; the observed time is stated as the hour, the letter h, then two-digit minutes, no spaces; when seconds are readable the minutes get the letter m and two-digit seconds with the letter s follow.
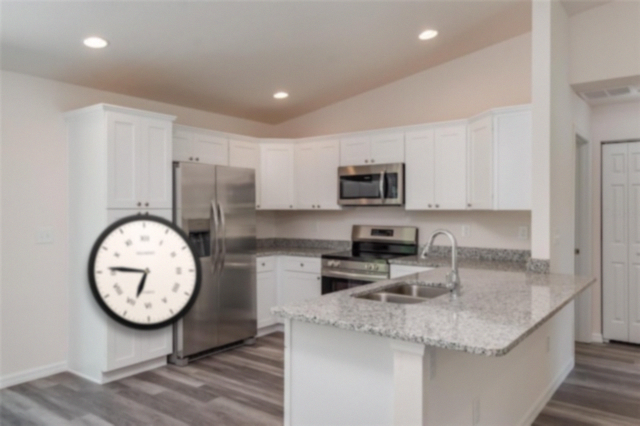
6h46
